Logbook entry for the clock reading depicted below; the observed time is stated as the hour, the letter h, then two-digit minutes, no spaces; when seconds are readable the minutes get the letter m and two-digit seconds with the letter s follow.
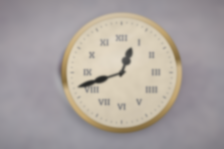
12h42
